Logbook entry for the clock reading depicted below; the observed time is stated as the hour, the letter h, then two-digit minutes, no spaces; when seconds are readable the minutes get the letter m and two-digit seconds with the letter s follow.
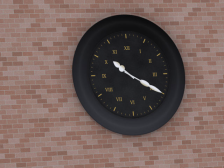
10h20
